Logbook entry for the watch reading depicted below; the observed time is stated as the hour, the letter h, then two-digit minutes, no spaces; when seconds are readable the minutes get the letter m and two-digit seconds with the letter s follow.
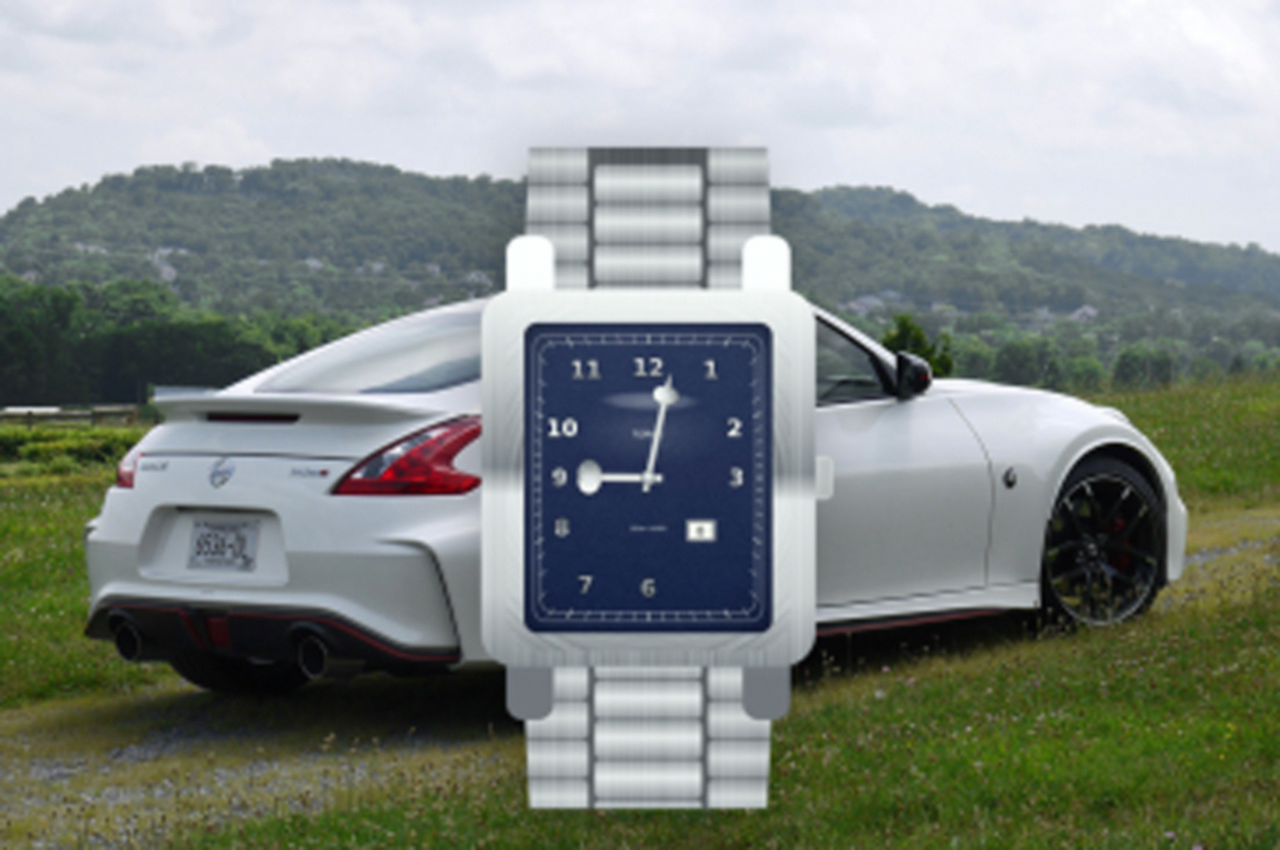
9h02
